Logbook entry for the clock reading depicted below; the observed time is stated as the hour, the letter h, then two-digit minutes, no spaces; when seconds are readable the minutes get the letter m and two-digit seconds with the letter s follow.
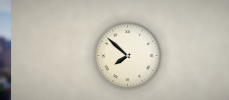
7h52
